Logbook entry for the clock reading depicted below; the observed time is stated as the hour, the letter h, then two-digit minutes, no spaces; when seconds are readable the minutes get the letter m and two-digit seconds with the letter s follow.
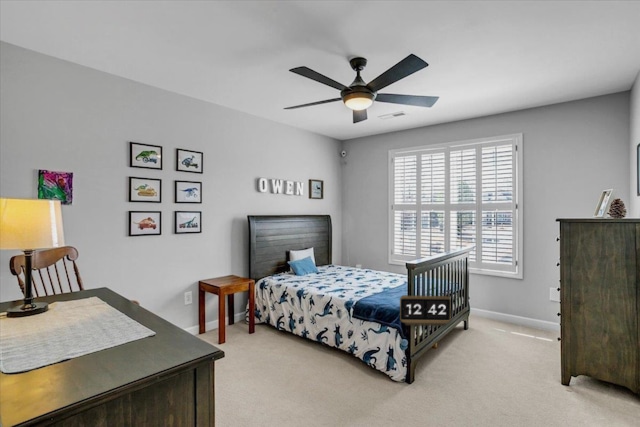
12h42
